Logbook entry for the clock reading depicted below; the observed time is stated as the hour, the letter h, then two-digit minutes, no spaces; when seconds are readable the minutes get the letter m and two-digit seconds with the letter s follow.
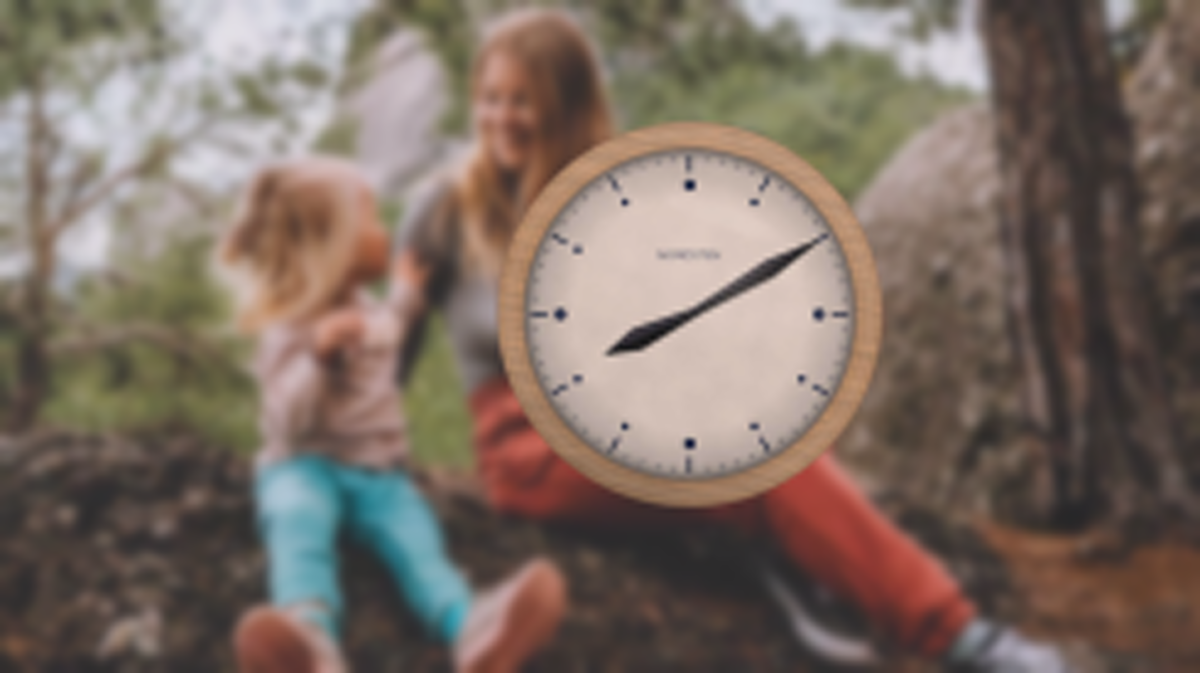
8h10
